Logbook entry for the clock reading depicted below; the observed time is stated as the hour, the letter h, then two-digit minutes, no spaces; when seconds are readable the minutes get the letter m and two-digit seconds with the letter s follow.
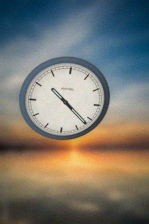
10h22
